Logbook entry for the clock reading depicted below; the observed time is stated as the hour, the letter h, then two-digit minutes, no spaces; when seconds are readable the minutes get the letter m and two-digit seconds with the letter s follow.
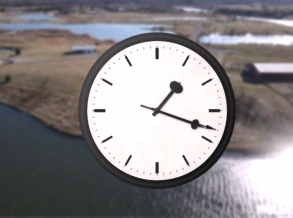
1h18m18s
